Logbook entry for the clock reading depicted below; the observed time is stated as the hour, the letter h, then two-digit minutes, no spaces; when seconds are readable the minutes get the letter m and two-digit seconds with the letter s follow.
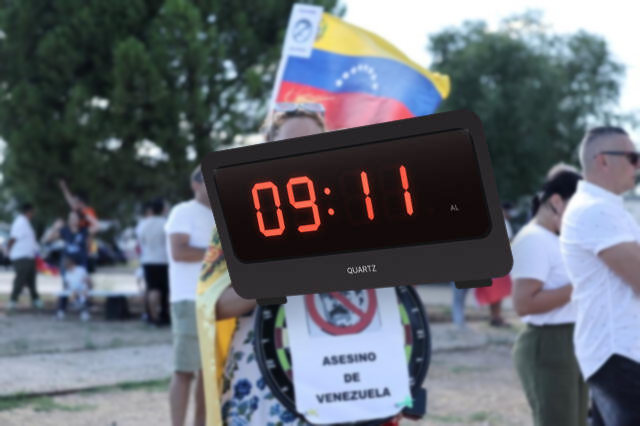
9h11
